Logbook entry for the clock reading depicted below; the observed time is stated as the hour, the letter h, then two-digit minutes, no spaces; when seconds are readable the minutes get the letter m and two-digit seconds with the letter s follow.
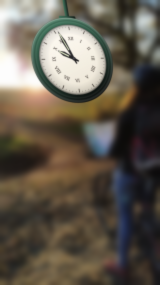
9h56
